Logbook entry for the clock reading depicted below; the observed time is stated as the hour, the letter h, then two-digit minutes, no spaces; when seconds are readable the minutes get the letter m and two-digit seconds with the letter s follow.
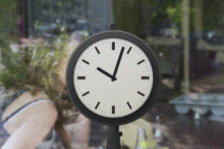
10h03
